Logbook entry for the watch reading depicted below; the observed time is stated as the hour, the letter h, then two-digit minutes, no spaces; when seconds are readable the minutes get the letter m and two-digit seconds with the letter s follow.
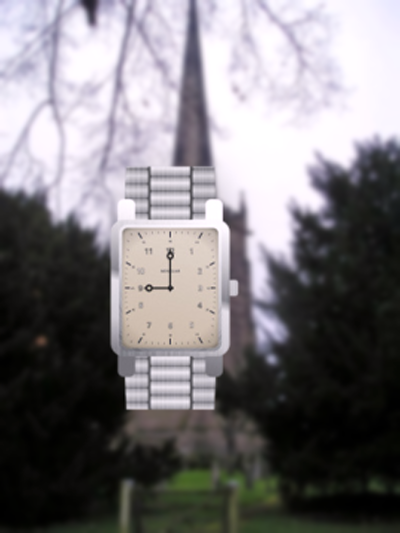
9h00
